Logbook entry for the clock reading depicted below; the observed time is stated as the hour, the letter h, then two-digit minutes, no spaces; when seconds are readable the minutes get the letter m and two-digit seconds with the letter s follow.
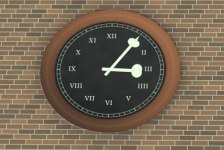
3h06
